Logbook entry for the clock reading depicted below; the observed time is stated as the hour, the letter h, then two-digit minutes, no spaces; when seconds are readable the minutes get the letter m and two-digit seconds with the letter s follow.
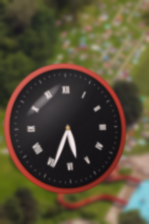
5h34
